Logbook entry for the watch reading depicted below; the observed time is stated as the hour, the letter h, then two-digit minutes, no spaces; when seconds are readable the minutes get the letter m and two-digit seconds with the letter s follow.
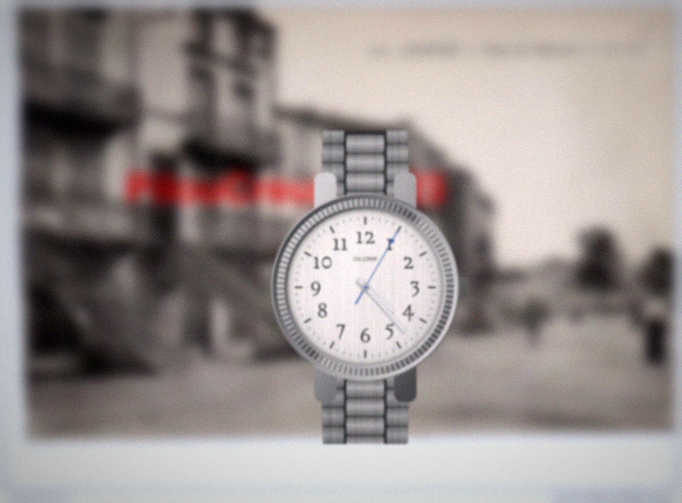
4h23m05s
